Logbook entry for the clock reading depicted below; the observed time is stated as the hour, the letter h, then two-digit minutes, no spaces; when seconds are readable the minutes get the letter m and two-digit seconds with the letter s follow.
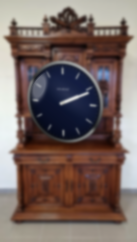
2h11
